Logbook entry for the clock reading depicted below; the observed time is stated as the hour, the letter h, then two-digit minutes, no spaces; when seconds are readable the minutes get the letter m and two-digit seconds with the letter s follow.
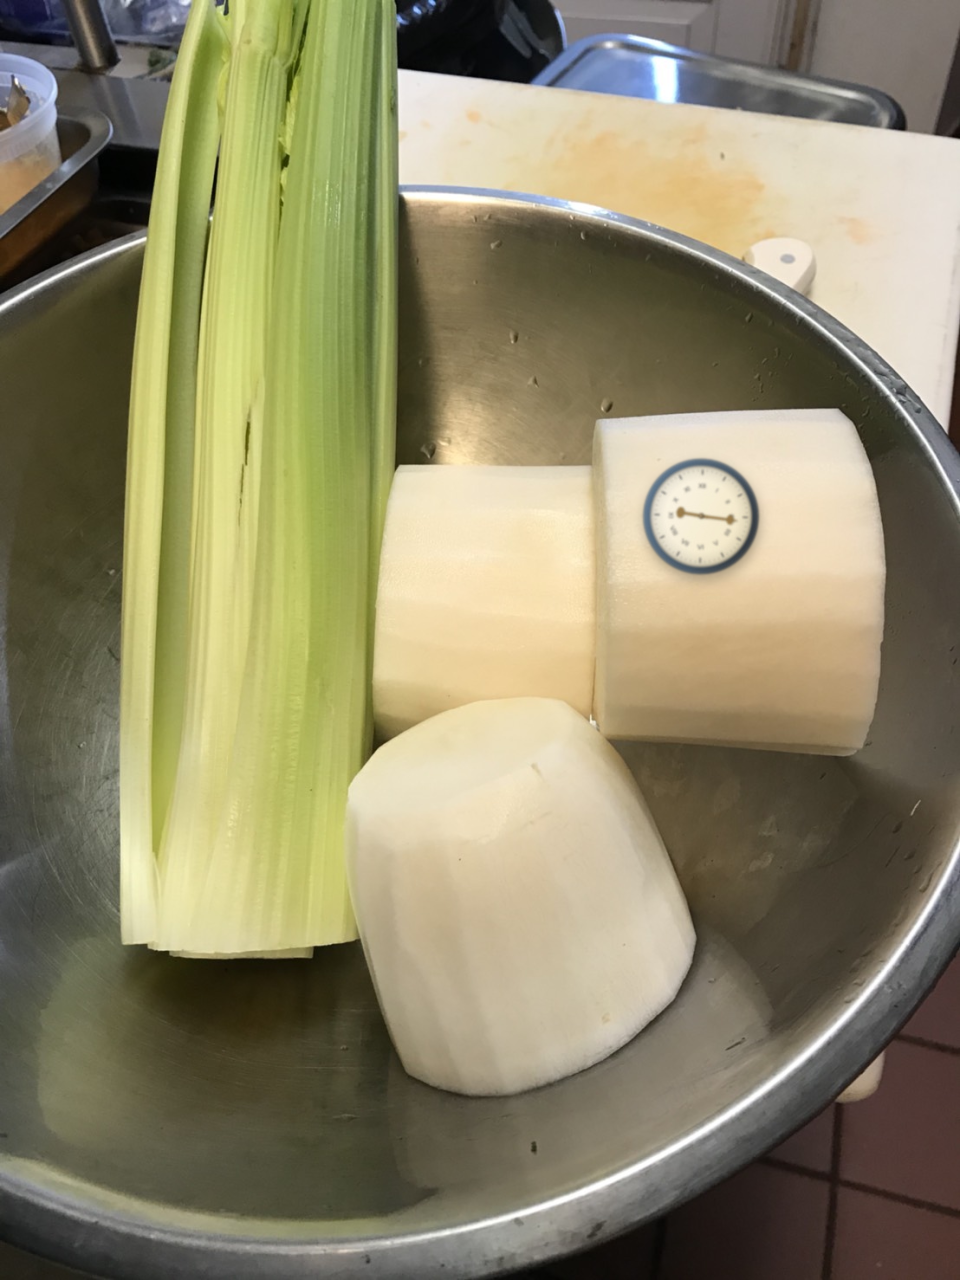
9h16
